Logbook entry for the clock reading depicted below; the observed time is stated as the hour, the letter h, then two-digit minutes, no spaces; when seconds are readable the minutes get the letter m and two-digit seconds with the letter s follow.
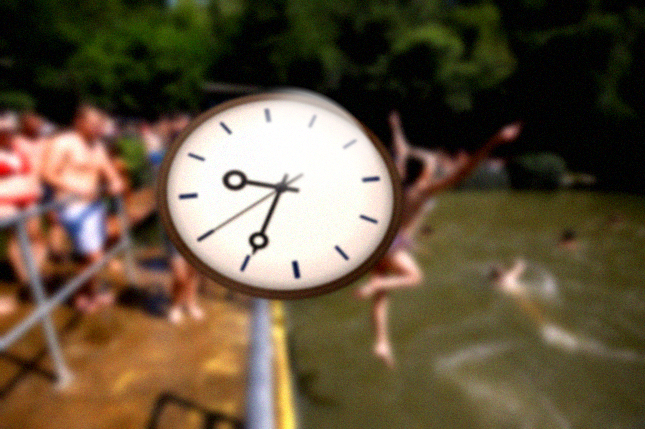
9h34m40s
